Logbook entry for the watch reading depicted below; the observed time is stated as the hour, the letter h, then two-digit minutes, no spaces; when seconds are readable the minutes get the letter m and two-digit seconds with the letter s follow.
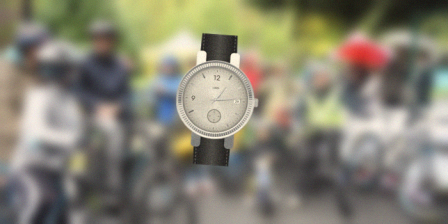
1h14
